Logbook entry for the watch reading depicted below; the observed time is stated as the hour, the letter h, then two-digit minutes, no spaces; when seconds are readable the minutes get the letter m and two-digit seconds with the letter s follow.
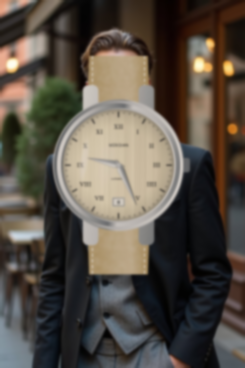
9h26
